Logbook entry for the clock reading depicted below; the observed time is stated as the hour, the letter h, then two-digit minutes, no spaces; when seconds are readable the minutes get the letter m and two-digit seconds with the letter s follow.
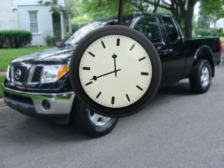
11h41
